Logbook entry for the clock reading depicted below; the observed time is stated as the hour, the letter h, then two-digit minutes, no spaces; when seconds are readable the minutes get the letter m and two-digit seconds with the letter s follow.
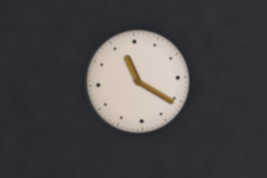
11h21
